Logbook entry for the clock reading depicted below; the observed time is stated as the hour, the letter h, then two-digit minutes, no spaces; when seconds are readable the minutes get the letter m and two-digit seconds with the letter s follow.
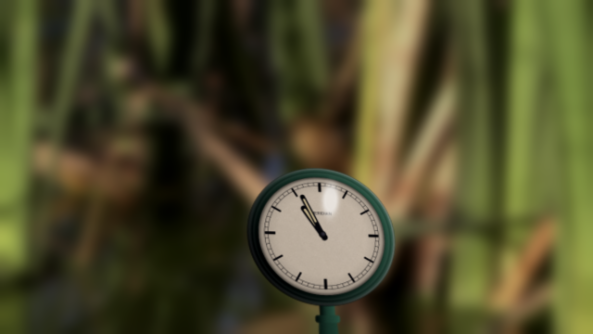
10h56
